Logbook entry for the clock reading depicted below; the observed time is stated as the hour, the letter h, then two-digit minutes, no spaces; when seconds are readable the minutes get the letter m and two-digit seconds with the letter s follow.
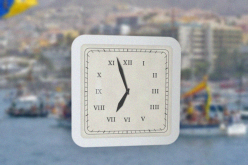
6h57
